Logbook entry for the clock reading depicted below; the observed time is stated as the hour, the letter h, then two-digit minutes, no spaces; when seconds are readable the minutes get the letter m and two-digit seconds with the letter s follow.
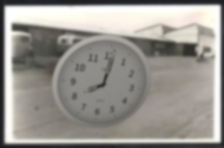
8h01
